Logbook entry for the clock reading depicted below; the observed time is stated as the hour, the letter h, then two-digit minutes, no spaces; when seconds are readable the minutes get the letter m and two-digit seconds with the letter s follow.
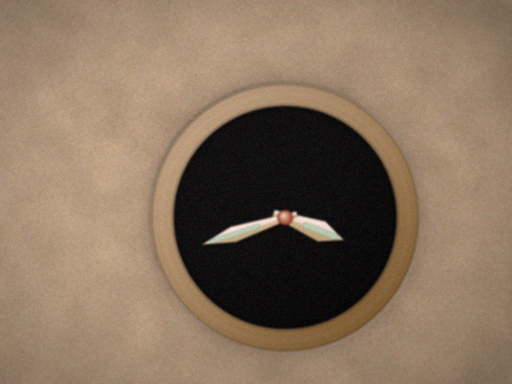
3h42
